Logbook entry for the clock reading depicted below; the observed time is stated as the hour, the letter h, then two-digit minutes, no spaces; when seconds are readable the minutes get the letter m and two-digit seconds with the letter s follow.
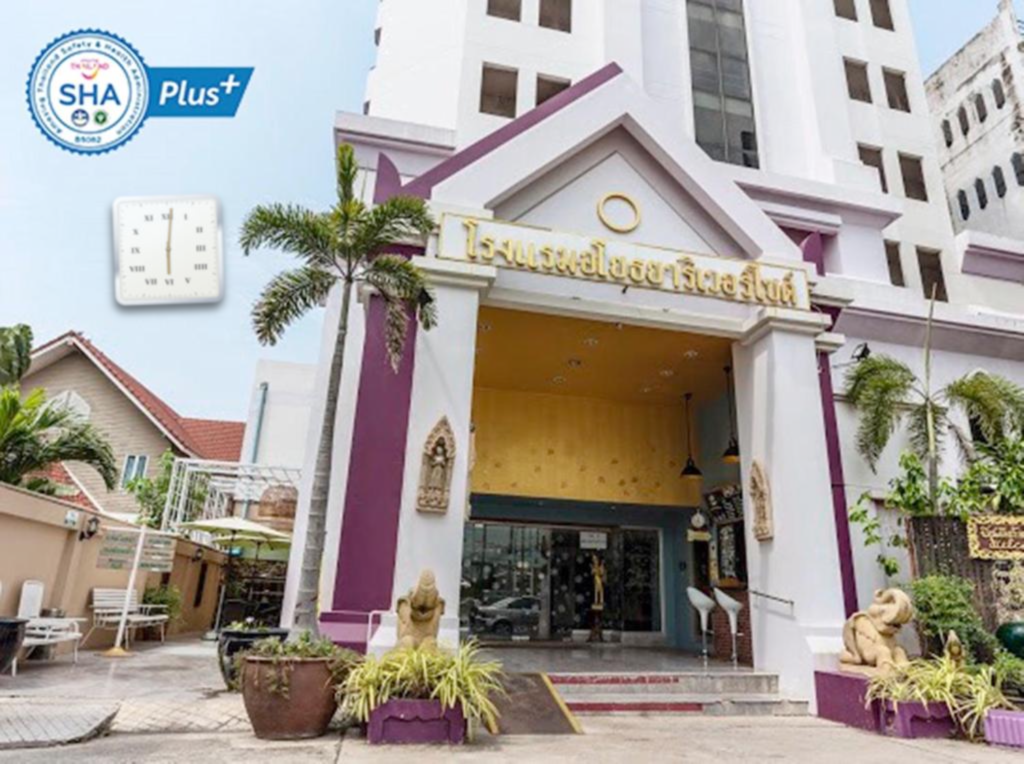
6h01
